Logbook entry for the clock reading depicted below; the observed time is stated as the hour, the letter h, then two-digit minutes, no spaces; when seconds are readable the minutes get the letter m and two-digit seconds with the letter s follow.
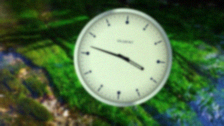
3h47
